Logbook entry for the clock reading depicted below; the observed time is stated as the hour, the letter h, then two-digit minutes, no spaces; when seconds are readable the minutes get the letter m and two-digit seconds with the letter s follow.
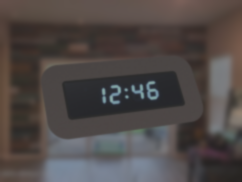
12h46
